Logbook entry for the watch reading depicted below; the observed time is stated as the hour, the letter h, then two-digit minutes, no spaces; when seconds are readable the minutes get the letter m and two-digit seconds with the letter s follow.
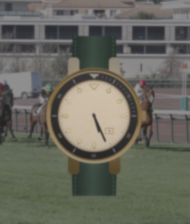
5h26
